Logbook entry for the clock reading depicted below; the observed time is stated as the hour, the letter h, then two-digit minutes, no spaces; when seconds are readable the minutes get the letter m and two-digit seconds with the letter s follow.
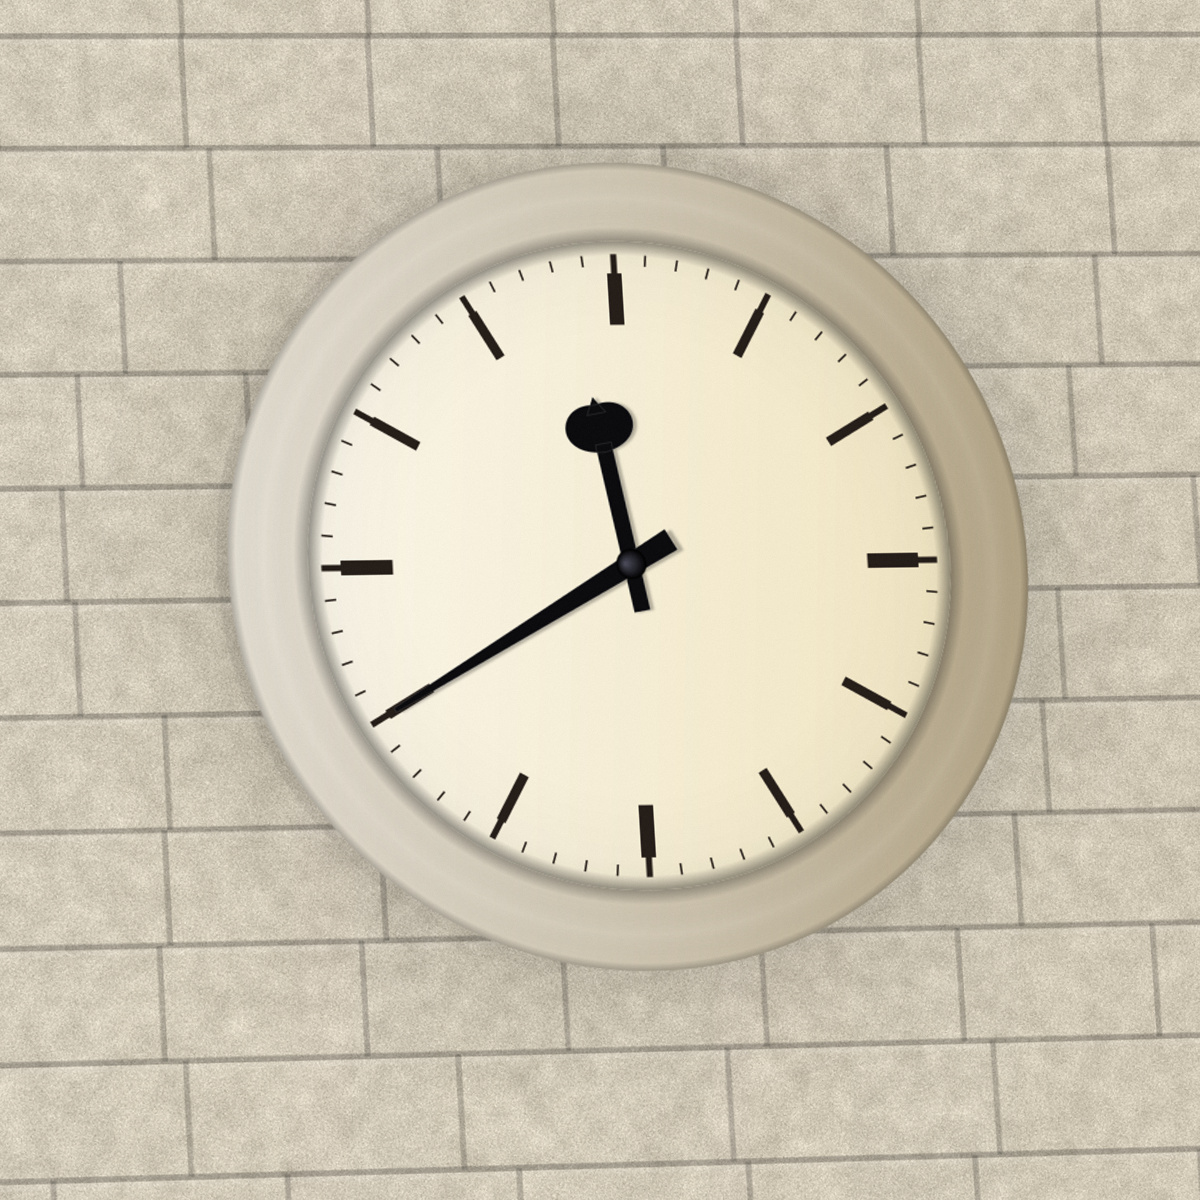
11h40
